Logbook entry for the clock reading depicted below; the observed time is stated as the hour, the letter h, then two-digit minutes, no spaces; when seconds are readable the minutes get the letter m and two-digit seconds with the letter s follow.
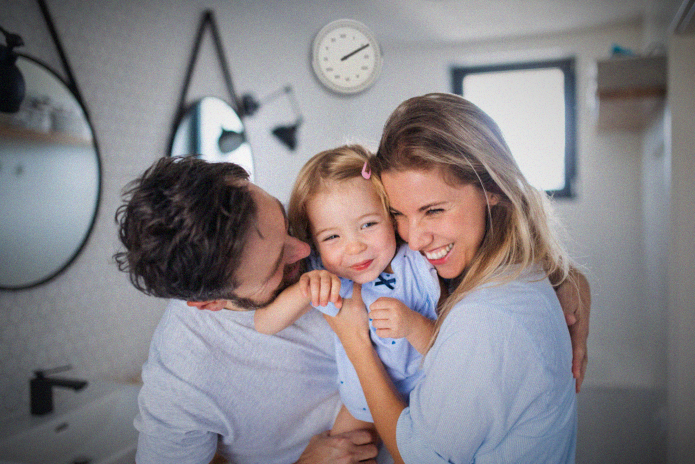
2h11
